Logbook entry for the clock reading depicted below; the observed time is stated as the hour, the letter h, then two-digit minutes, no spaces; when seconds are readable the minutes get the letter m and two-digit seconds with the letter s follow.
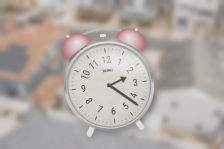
2h22
